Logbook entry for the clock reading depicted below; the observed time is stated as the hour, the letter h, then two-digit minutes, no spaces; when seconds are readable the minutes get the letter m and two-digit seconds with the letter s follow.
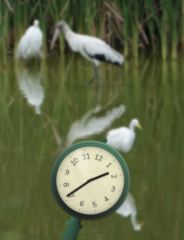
1h36
